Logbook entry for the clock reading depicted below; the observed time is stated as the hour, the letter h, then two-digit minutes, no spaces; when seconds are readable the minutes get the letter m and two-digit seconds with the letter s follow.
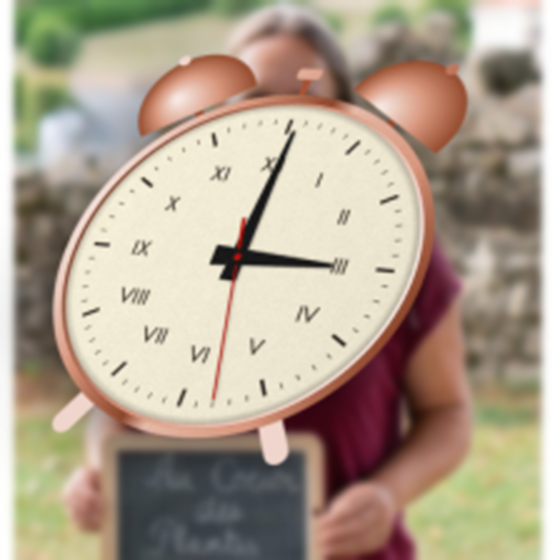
3h00m28s
